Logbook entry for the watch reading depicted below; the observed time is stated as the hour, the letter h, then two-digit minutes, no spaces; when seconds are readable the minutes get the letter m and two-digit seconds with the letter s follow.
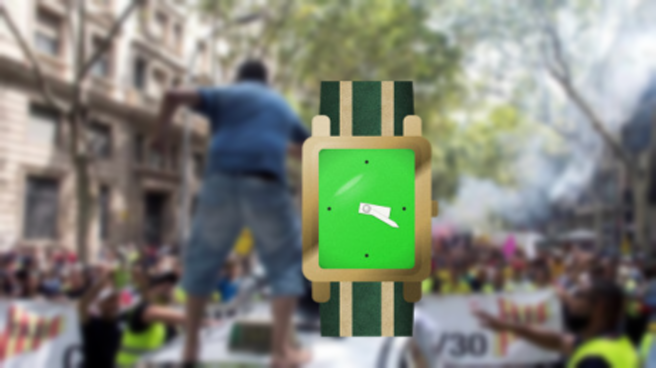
3h20
